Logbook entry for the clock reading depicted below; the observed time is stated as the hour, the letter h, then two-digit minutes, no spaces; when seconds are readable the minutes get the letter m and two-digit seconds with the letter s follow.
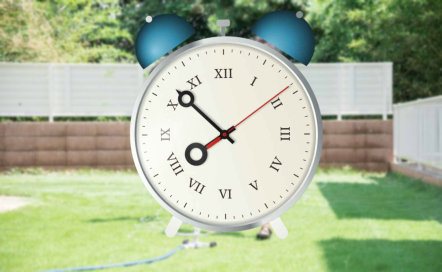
7h52m09s
